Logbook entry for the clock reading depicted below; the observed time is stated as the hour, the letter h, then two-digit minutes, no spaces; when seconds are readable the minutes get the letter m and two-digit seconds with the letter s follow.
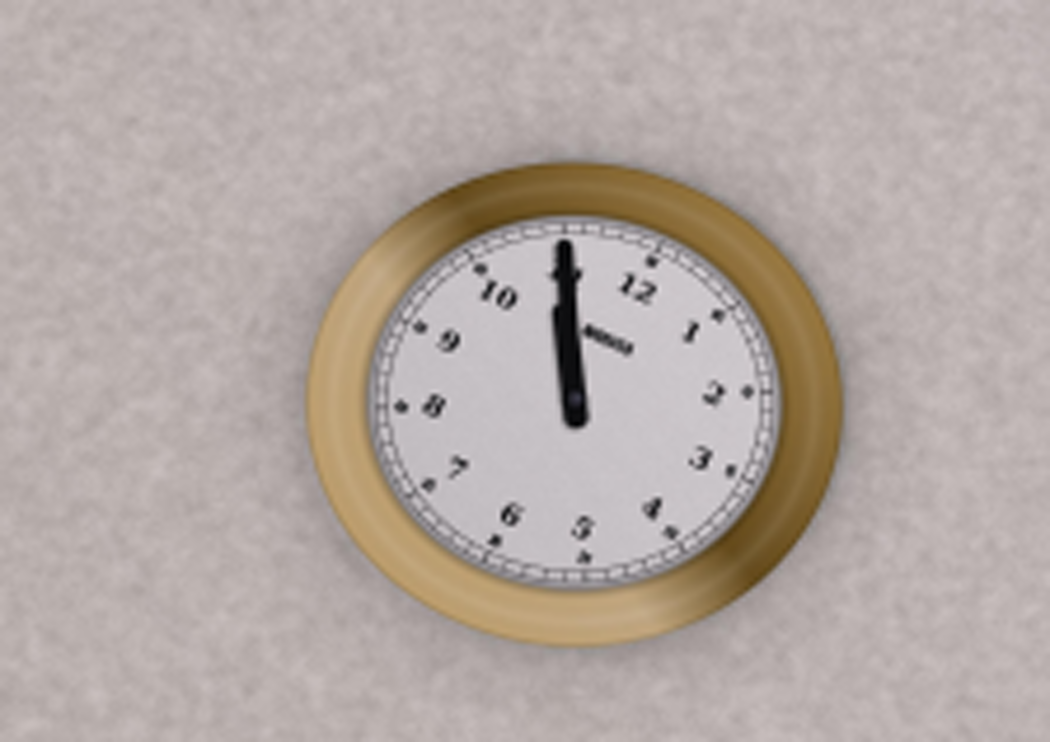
10h55
